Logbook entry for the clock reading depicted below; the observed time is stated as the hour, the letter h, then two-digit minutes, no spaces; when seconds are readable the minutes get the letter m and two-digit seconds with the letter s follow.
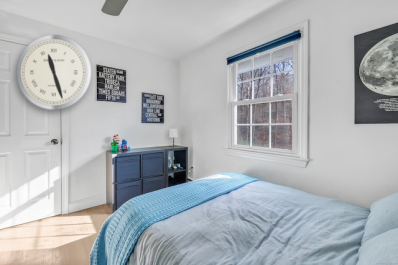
11h27
